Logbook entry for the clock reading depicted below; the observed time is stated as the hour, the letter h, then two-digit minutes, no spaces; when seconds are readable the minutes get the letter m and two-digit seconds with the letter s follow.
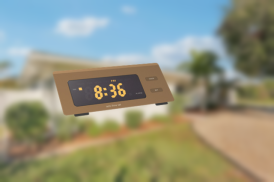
8h36
